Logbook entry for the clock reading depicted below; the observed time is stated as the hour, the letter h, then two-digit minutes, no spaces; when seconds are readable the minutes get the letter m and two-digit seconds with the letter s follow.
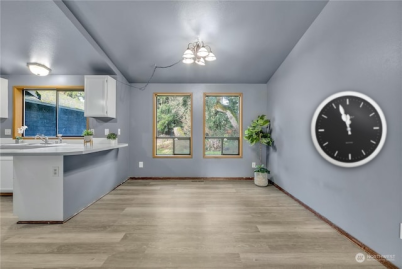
11h57
